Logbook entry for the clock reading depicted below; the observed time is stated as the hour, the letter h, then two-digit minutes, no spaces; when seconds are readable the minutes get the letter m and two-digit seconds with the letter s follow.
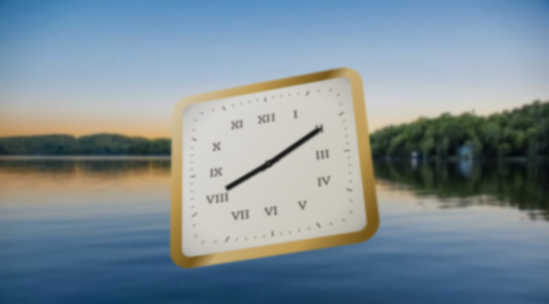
8h10
